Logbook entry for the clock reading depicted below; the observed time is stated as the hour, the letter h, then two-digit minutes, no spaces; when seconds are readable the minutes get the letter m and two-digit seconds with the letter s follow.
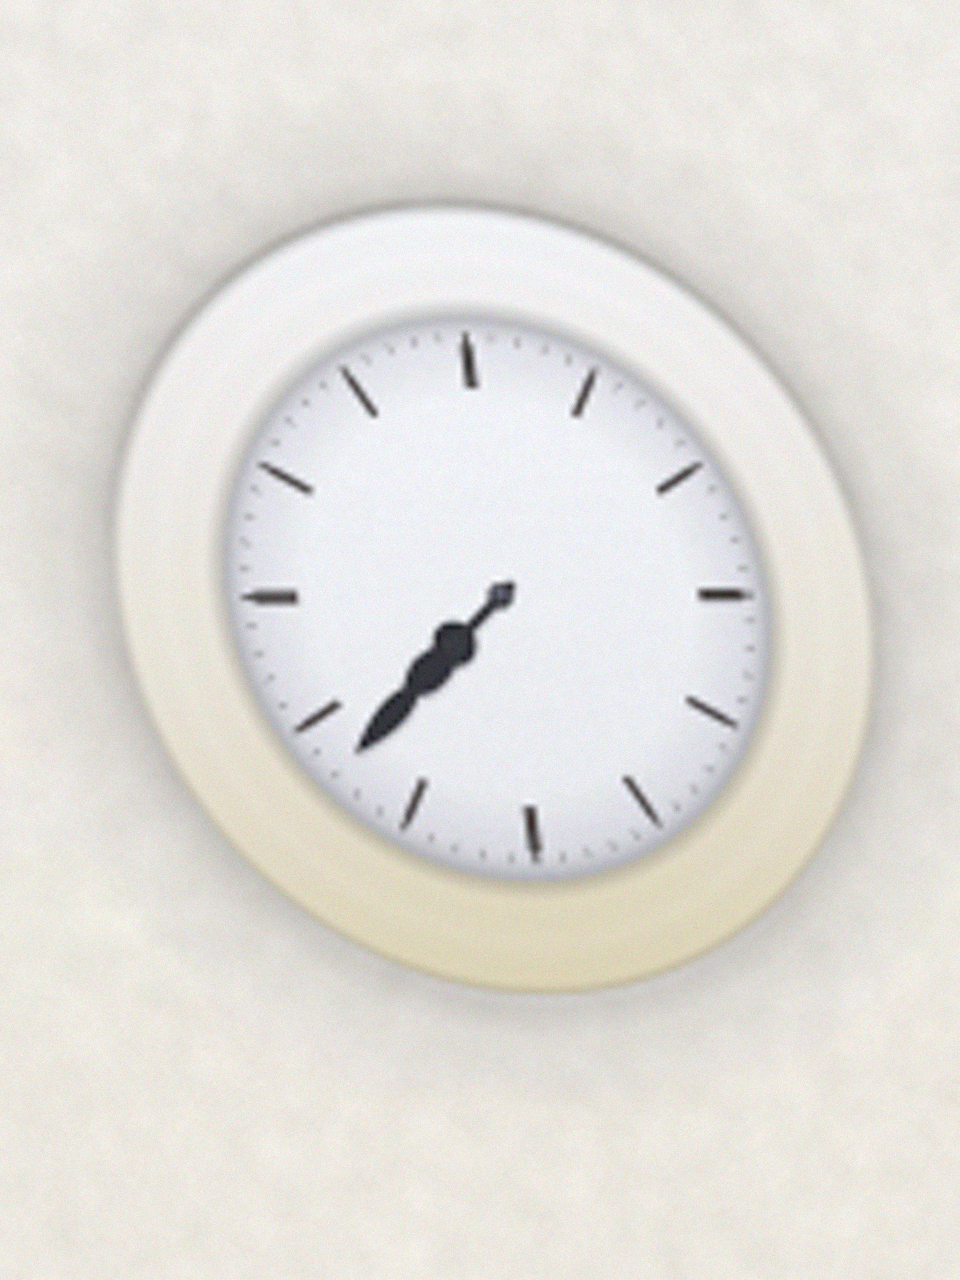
7h38
